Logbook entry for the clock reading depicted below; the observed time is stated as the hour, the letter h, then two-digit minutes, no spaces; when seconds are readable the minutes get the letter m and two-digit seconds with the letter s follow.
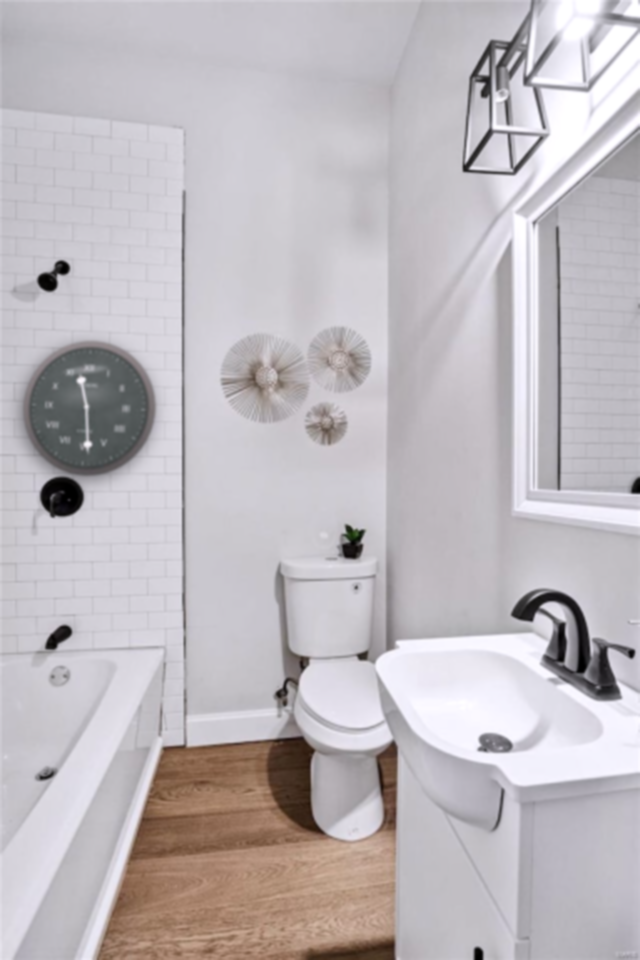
11h29
